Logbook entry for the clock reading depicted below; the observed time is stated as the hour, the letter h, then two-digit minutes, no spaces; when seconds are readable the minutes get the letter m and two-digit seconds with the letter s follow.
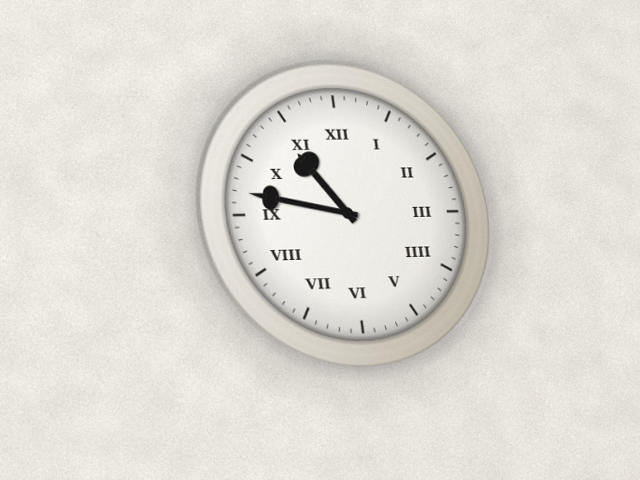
10h47
